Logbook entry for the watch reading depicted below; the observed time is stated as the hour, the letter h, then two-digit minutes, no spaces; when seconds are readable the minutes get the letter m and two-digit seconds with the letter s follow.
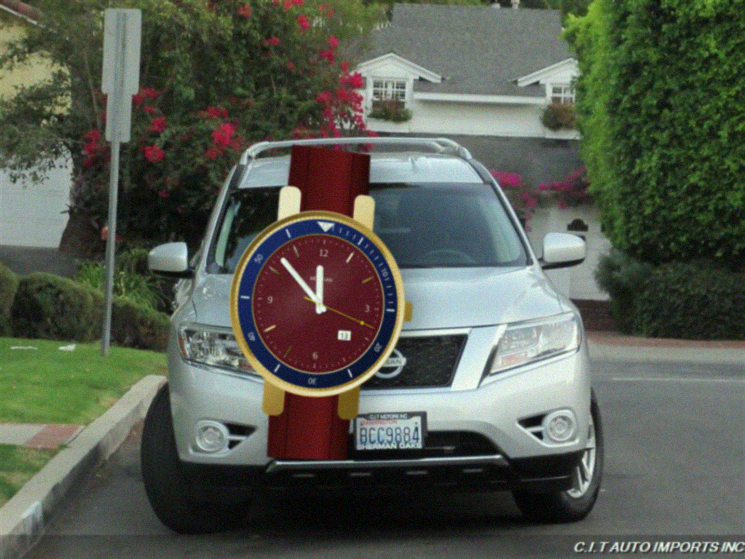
11h52m18s
